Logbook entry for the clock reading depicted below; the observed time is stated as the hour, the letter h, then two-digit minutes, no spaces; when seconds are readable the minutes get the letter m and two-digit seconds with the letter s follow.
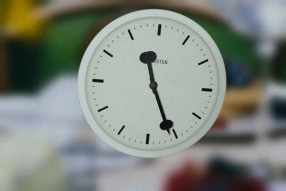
11h26
